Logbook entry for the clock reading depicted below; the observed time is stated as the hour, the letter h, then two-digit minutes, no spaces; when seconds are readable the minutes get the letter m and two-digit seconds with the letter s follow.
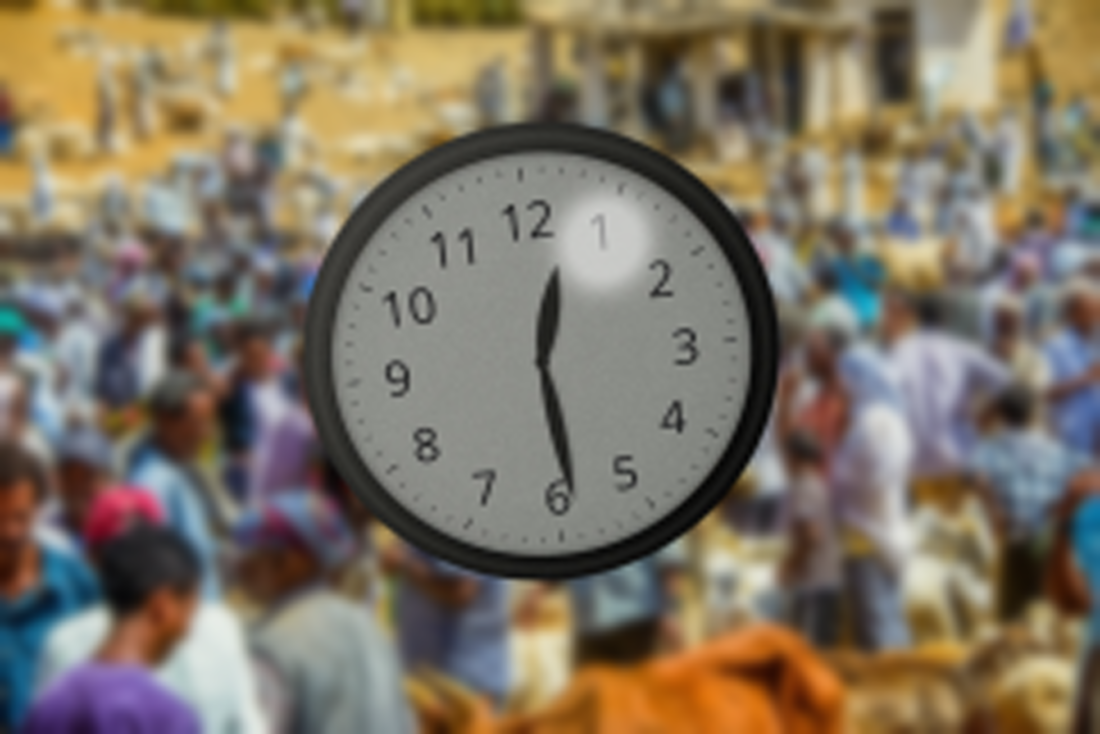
12h29
